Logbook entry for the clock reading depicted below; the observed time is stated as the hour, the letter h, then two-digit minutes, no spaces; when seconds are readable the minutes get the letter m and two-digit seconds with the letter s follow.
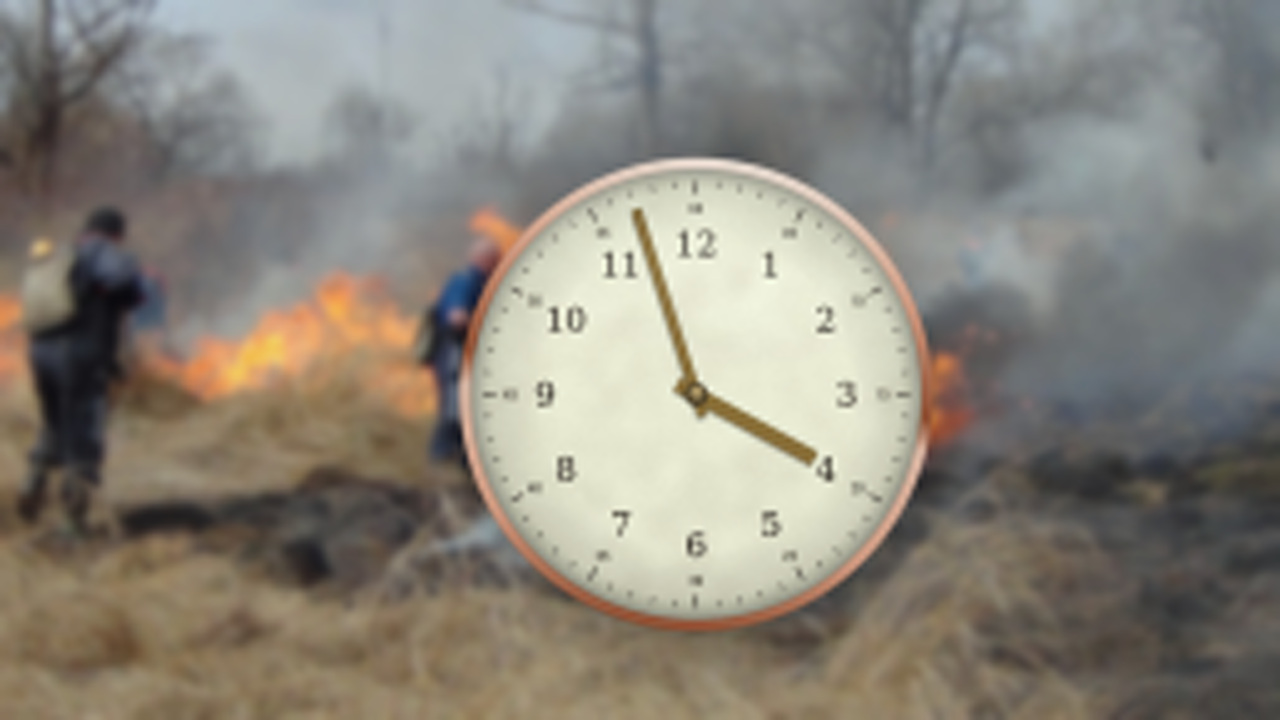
3h57
